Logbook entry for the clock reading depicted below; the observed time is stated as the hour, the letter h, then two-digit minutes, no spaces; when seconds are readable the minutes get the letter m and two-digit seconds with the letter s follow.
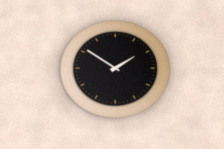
1h51
